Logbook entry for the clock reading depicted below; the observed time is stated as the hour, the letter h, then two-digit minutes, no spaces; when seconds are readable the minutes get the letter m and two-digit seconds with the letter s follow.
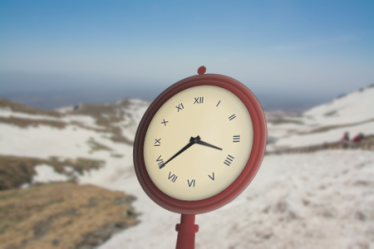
3h39
